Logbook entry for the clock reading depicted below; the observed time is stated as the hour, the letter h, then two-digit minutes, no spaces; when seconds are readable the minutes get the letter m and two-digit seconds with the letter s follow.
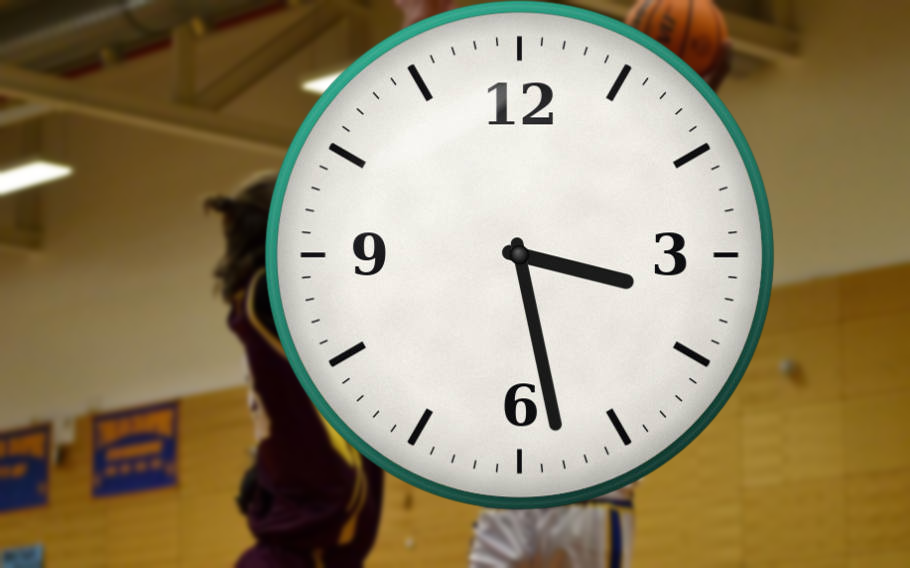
3h28
